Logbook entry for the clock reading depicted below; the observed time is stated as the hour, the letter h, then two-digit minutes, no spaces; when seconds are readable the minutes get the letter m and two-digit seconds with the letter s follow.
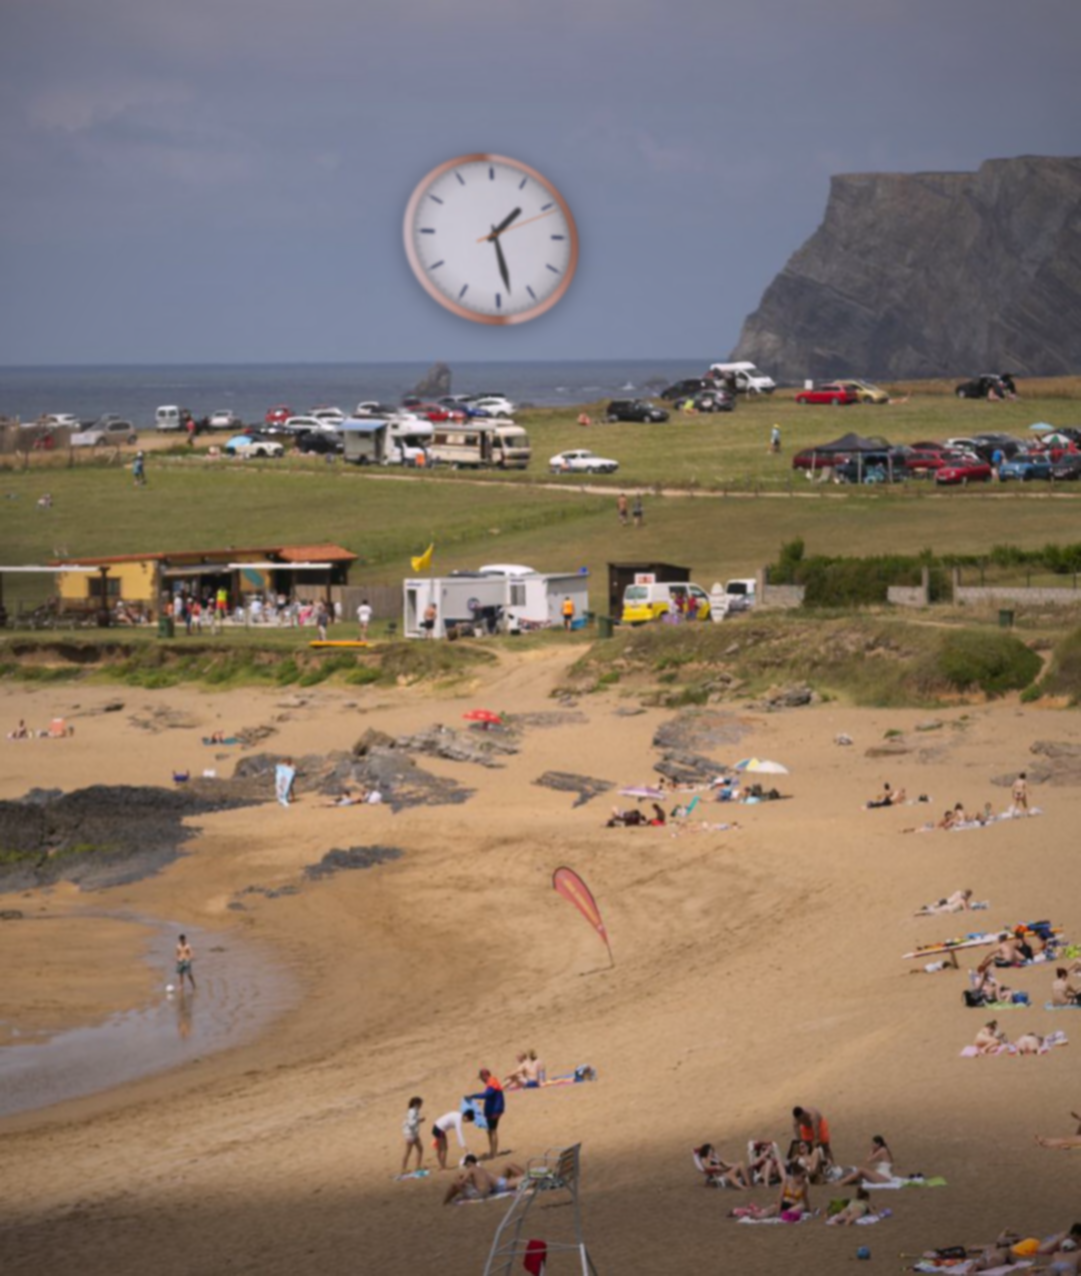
1h28m11s
